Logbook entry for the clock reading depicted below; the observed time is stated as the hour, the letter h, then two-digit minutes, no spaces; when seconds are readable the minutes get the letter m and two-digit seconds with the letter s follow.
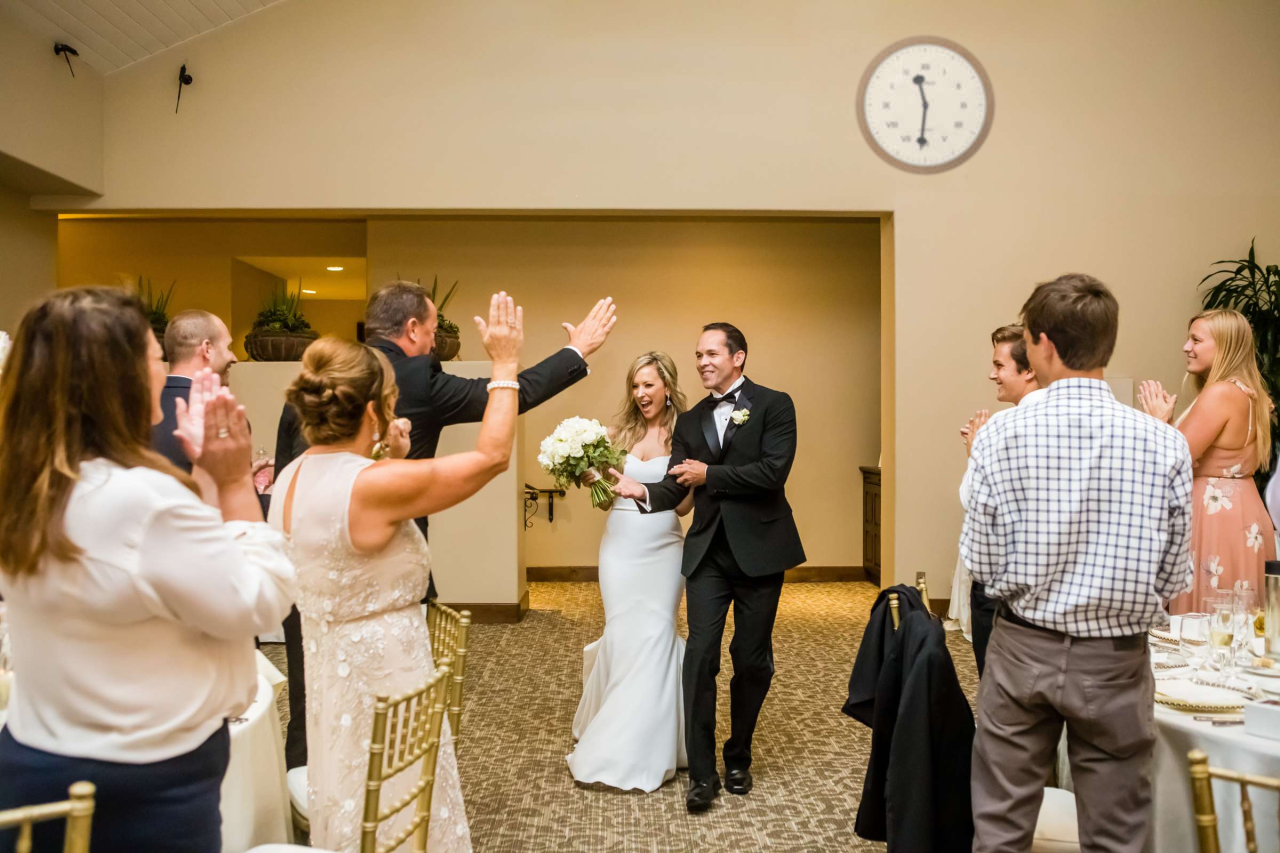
11h31
